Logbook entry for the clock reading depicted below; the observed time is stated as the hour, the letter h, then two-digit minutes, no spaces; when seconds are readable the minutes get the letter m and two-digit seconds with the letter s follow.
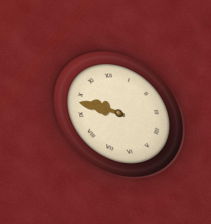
9h48
